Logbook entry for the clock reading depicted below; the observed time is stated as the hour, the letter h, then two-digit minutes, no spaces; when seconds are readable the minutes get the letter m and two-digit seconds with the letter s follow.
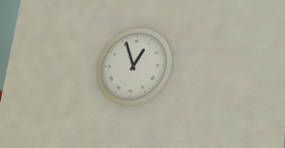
12h56
